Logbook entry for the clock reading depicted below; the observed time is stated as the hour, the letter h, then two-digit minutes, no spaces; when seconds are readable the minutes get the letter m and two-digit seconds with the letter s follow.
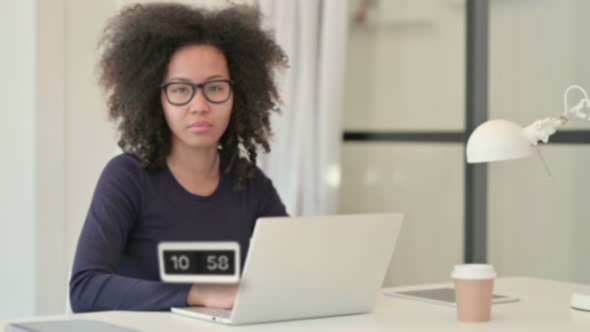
10h58
